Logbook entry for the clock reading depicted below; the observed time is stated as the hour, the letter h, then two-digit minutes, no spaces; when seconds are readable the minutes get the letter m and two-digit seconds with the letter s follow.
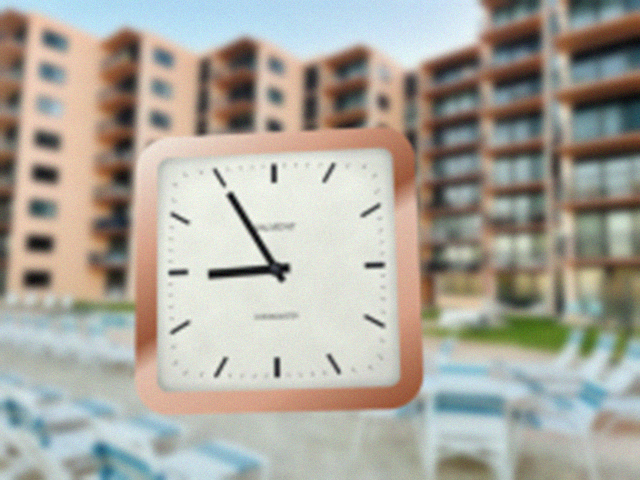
8h55
